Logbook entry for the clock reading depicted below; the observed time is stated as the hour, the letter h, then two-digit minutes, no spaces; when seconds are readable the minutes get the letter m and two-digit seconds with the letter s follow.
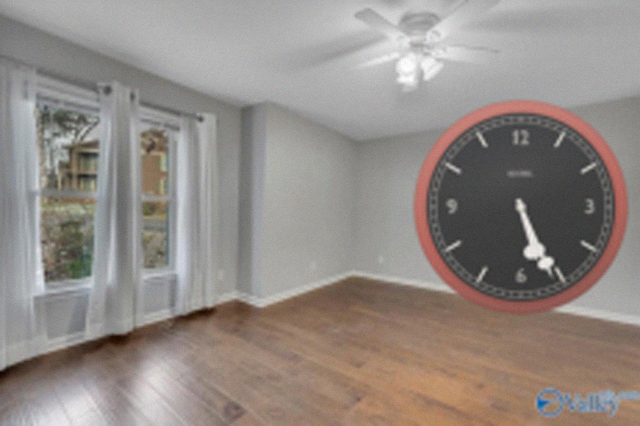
5h26
